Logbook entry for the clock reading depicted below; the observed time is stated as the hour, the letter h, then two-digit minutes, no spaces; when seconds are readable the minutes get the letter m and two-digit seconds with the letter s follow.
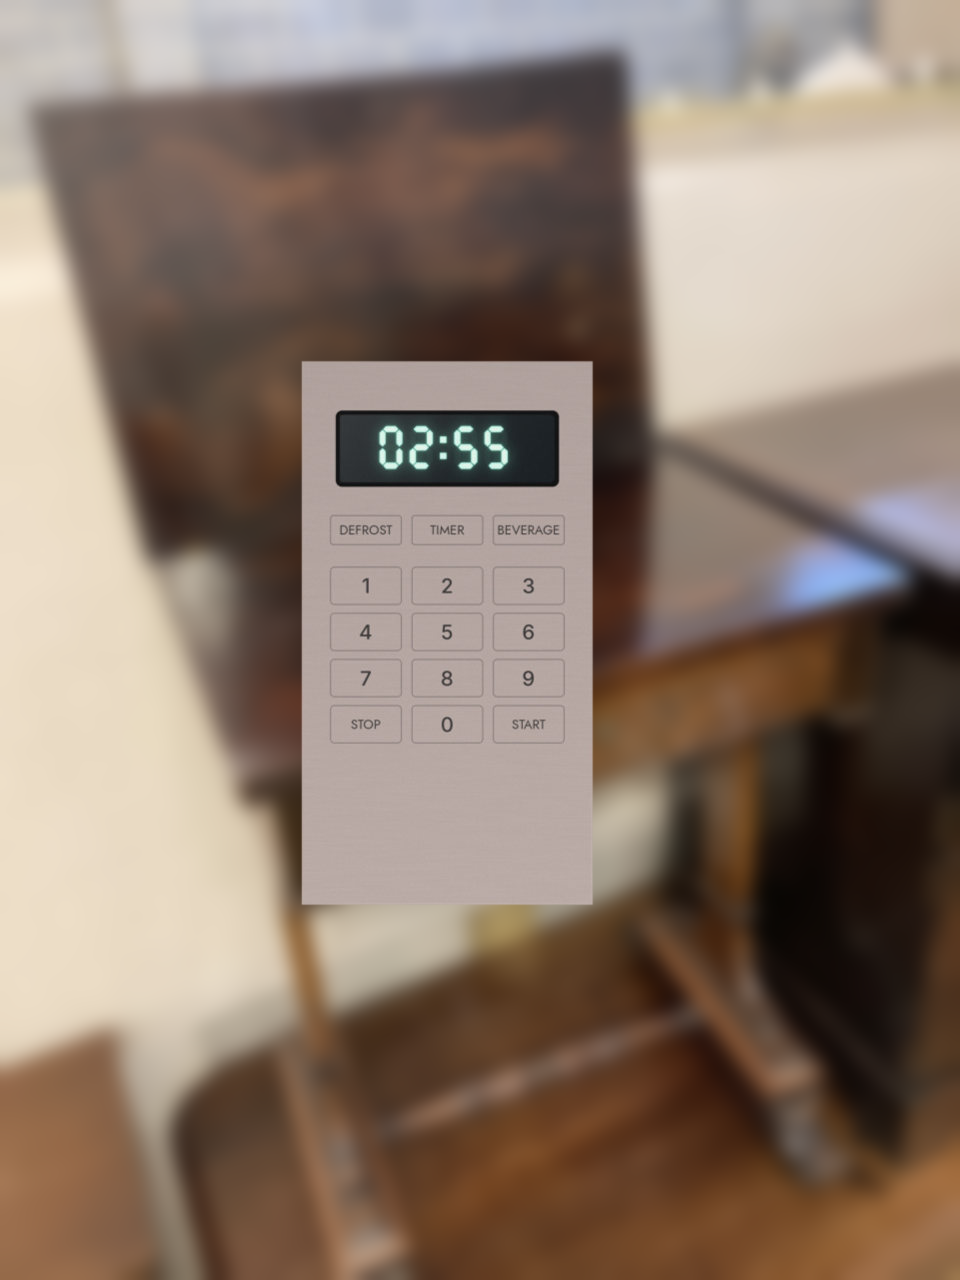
2h55
